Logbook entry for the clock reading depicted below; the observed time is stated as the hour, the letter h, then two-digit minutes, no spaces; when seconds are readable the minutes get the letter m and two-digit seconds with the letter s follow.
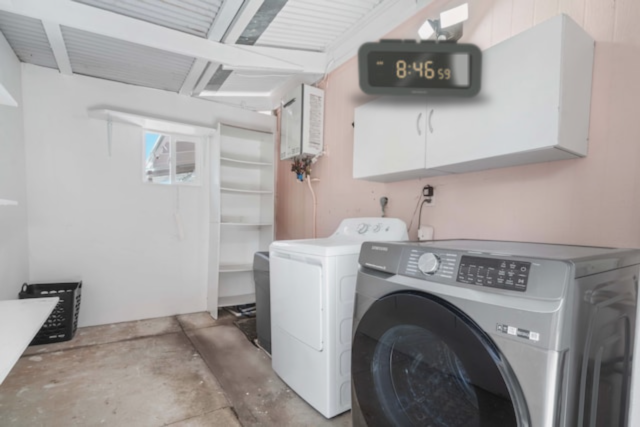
8h46
